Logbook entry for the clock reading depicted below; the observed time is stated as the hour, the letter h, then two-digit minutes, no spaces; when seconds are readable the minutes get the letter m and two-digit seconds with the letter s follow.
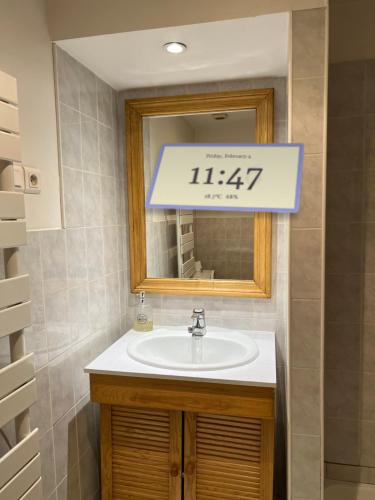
11h47
